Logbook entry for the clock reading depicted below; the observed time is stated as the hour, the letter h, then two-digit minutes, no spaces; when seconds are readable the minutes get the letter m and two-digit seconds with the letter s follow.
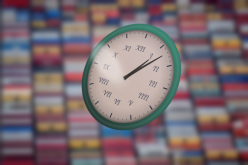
1h07
